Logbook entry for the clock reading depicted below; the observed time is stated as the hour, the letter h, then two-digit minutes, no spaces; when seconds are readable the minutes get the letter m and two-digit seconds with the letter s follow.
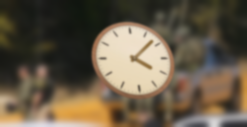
4h08
